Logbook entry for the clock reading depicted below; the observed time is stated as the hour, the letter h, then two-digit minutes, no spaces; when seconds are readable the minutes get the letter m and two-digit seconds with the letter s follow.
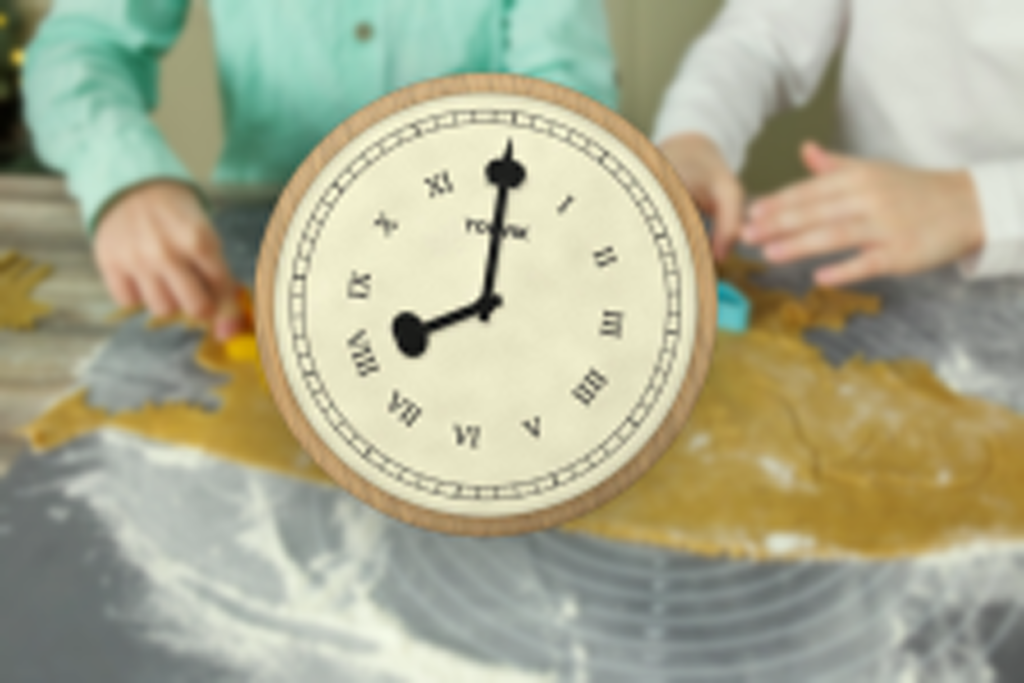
8h00
